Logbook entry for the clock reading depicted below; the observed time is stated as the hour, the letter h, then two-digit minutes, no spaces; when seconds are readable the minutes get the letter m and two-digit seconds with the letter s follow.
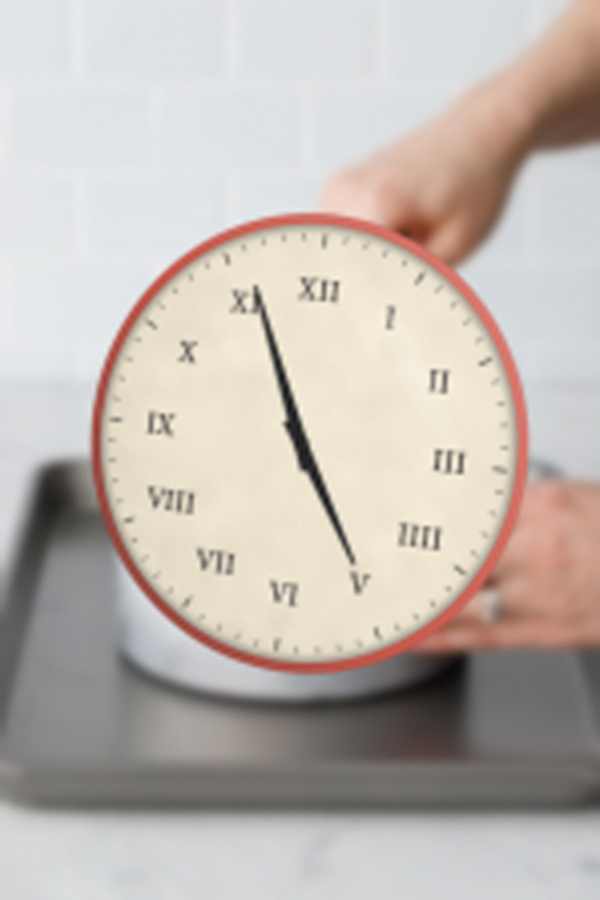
4h56
